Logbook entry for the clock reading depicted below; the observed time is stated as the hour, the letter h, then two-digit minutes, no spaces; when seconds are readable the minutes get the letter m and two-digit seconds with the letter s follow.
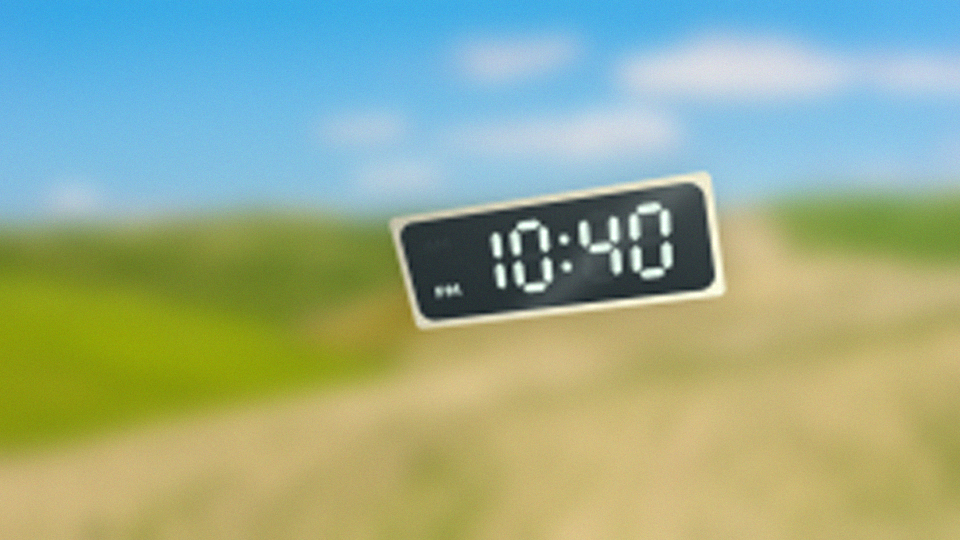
10h40
